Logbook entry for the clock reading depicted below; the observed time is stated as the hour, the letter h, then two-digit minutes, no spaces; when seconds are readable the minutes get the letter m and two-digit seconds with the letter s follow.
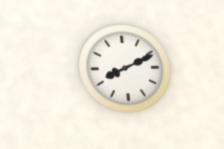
8h11
